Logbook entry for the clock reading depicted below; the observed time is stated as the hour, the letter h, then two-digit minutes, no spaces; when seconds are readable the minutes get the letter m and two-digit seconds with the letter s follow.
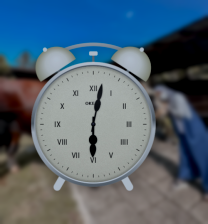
6h02
